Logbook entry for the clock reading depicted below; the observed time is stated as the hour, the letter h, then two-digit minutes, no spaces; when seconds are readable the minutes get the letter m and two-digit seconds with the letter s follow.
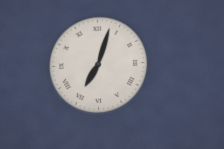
7h03
